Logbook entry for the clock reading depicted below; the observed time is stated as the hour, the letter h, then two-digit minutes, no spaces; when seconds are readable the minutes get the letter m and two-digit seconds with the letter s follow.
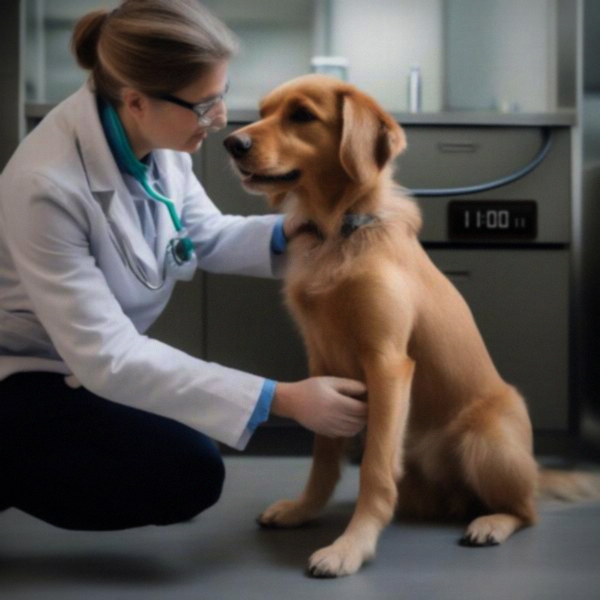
11h00
